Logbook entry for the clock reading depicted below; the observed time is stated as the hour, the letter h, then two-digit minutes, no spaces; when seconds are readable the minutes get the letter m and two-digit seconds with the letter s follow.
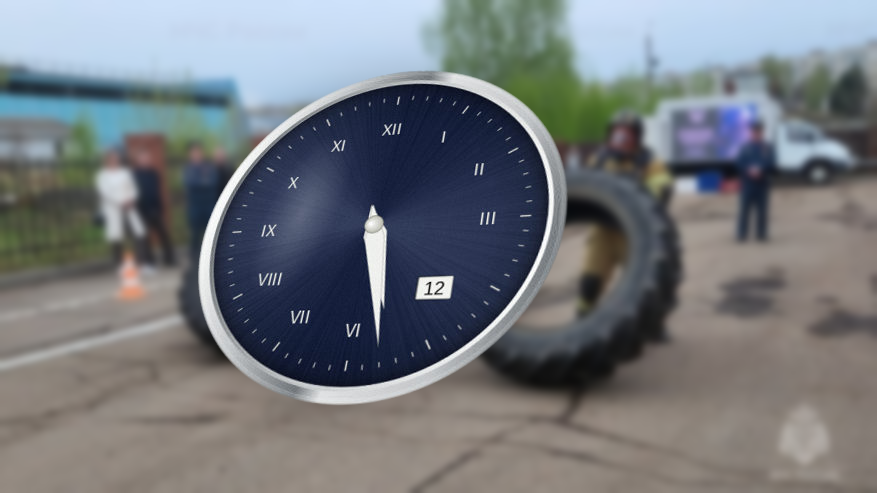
5h28
